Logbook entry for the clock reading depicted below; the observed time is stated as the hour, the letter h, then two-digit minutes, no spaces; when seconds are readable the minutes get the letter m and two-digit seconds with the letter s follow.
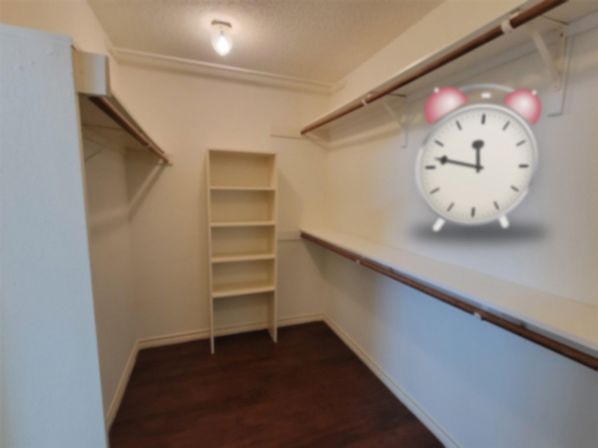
11h47
